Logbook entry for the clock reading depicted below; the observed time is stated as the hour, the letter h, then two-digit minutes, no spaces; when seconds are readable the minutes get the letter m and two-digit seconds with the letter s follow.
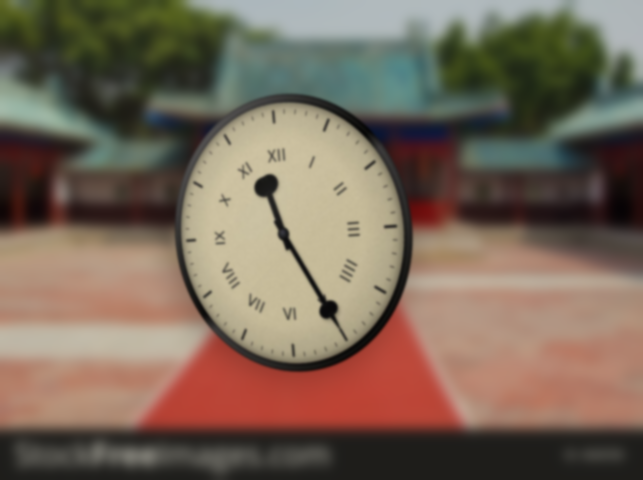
11h25
